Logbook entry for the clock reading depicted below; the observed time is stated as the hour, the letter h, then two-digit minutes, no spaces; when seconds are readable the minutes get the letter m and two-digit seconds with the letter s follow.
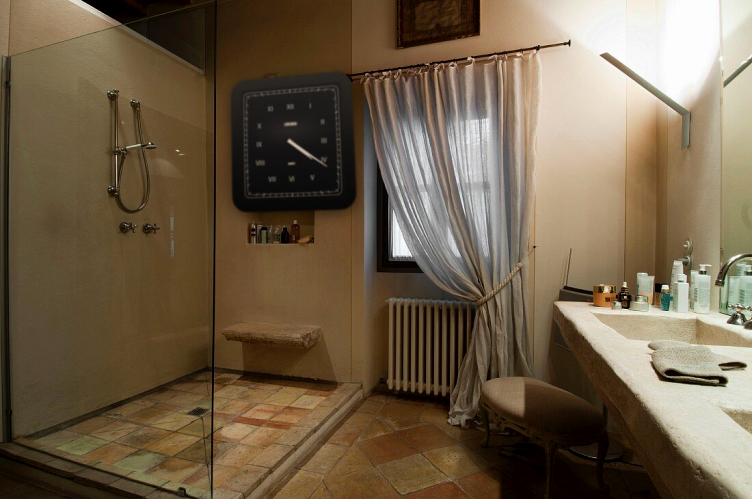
4h21
